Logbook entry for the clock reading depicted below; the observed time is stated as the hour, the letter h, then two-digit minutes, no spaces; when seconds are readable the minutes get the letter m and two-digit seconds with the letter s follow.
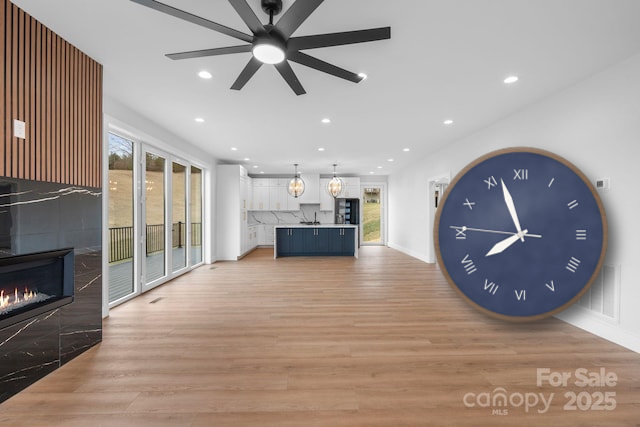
7h56m46s
